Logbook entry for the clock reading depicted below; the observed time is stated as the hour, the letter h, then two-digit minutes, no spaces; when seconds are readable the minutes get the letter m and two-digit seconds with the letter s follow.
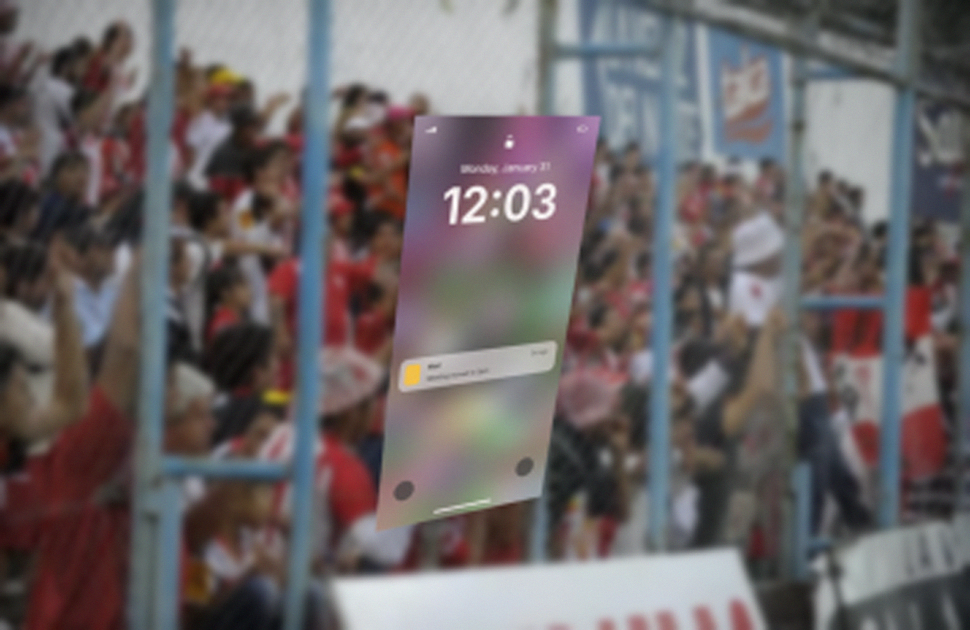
12h03
